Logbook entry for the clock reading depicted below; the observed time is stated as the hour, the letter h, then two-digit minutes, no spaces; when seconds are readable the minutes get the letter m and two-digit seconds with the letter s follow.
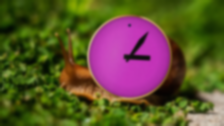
3h06
